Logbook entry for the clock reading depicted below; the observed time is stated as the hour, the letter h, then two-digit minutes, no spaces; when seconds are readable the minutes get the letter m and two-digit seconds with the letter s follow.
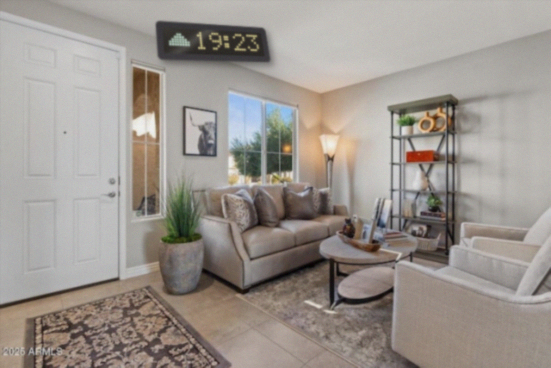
19h23
